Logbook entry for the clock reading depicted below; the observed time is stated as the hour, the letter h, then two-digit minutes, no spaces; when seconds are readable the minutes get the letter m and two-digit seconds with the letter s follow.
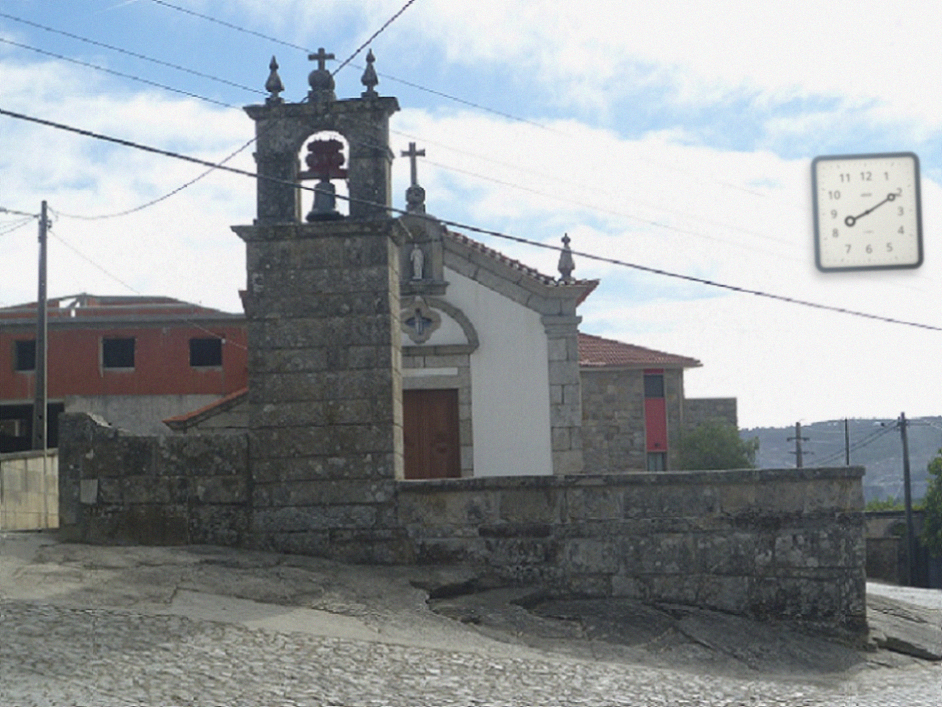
8h10
